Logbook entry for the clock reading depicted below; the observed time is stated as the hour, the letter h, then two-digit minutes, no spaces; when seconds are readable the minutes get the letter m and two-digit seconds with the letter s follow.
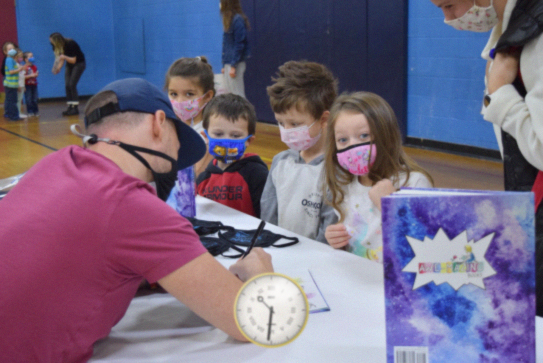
10h31
